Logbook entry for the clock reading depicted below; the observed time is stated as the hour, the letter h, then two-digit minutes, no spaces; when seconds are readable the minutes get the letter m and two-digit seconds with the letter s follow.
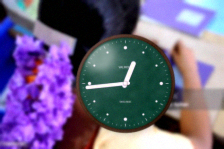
12h44
